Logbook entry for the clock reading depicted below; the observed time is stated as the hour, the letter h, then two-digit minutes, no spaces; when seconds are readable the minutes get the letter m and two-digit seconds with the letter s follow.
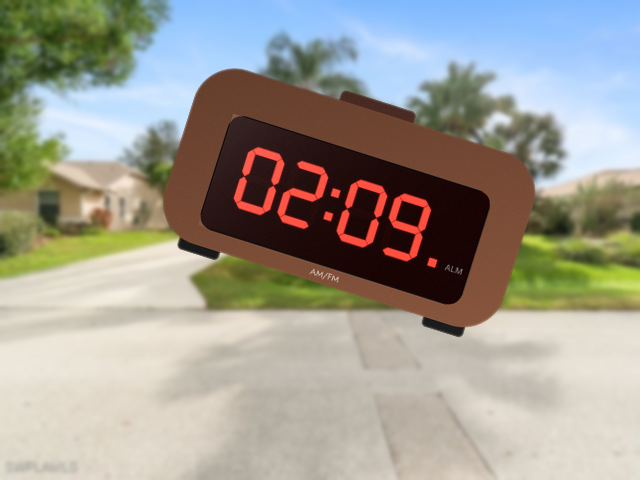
2h09
